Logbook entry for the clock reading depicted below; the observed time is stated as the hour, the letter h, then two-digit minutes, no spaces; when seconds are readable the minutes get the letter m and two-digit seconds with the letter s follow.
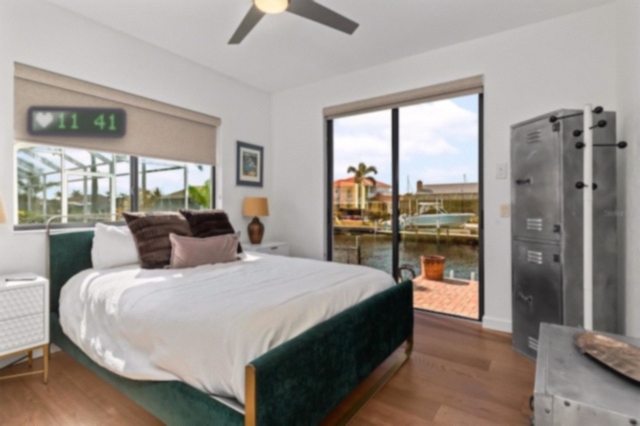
11h41
